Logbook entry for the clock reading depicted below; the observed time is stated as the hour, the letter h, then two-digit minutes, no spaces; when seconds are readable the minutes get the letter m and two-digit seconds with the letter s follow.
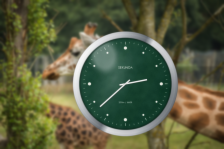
2h38
